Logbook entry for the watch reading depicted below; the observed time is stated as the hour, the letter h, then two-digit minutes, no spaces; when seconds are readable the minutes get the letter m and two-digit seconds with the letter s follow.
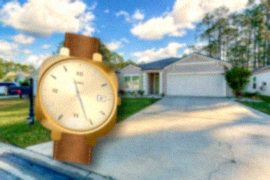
11h26
